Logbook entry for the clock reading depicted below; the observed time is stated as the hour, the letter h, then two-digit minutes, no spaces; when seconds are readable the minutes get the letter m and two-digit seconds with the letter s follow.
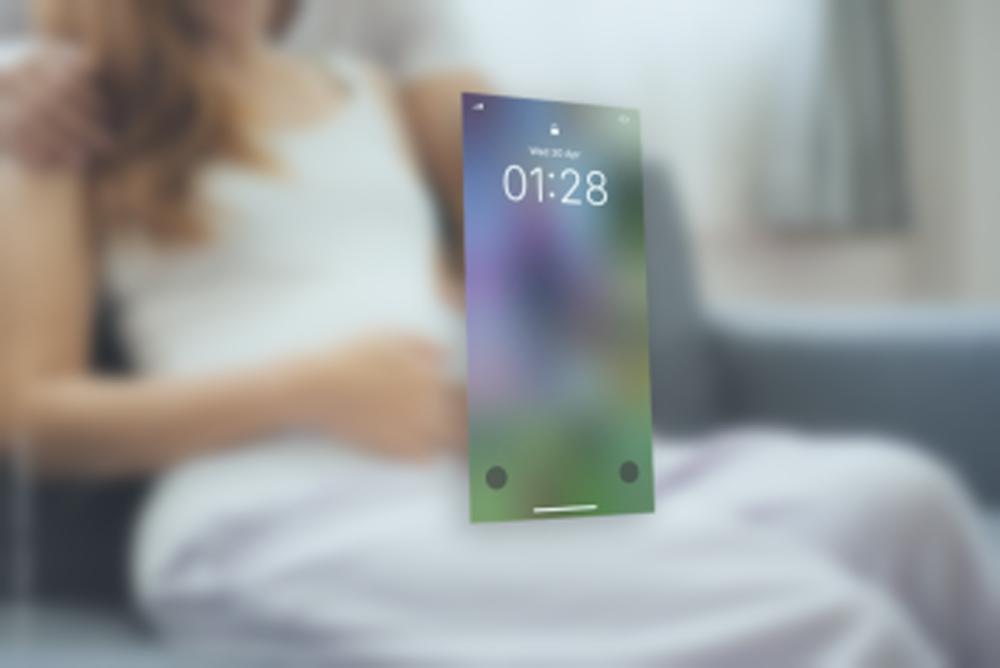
1h28
